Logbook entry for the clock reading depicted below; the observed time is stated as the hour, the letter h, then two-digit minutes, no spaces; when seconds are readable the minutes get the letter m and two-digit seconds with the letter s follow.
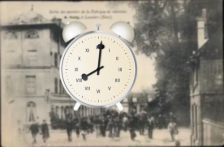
8h01
